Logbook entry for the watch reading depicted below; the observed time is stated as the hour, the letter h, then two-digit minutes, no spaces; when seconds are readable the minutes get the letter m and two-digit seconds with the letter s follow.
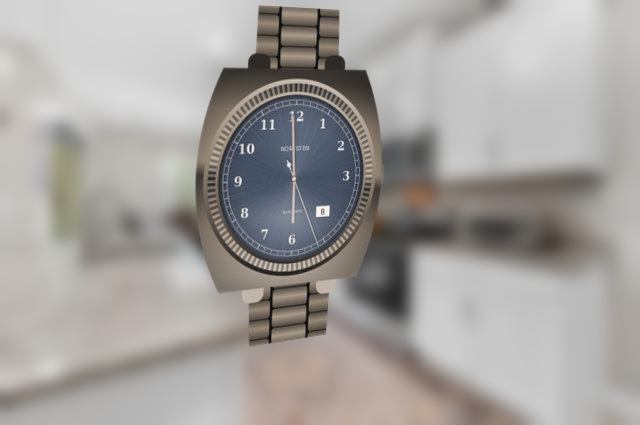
5h59m26s
